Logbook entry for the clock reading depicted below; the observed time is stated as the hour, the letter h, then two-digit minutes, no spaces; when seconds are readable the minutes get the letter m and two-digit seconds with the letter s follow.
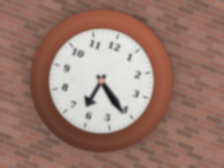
6h21
